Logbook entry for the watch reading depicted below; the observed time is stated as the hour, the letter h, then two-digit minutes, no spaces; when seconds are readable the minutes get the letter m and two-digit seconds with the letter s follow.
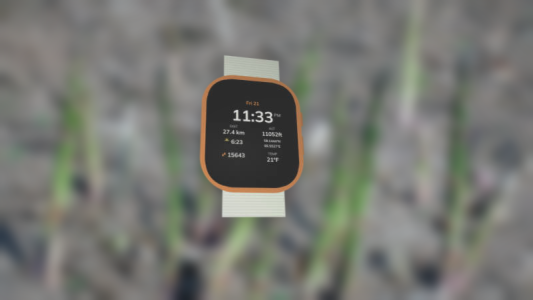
11h33
